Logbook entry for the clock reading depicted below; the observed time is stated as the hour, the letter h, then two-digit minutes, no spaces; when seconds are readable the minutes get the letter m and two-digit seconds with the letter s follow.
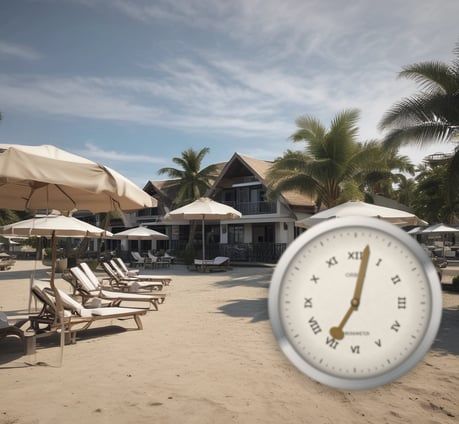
7h02
